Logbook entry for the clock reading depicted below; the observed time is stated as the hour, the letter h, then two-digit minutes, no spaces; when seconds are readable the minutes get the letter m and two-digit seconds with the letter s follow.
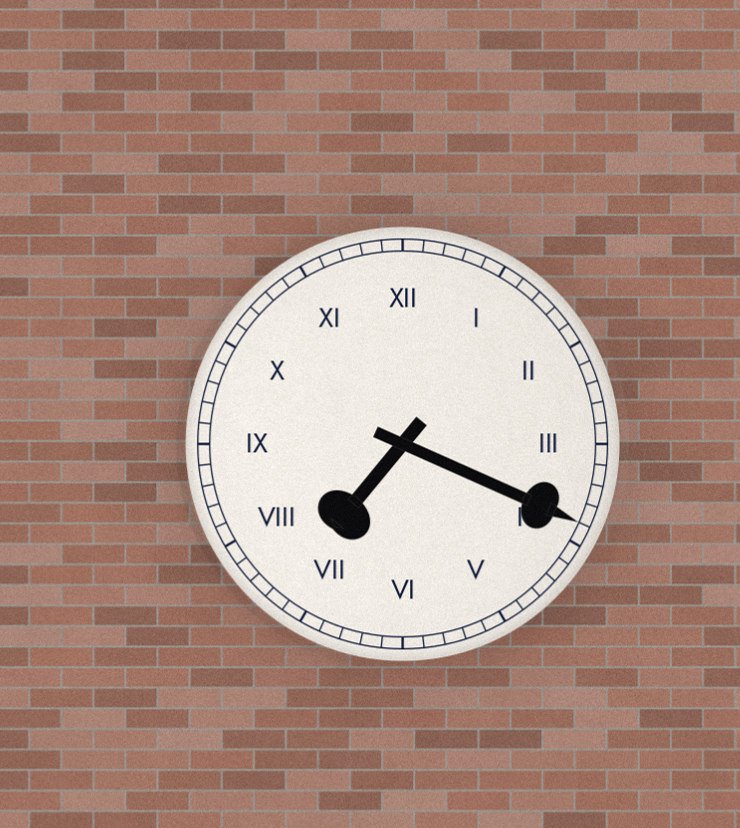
7h19
